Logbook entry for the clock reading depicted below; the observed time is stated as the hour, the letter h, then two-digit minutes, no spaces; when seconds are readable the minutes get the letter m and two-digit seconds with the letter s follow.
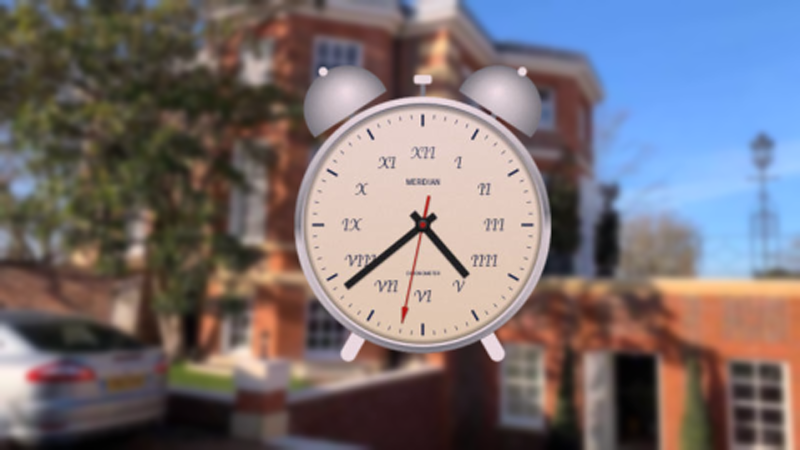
4h38m32s
